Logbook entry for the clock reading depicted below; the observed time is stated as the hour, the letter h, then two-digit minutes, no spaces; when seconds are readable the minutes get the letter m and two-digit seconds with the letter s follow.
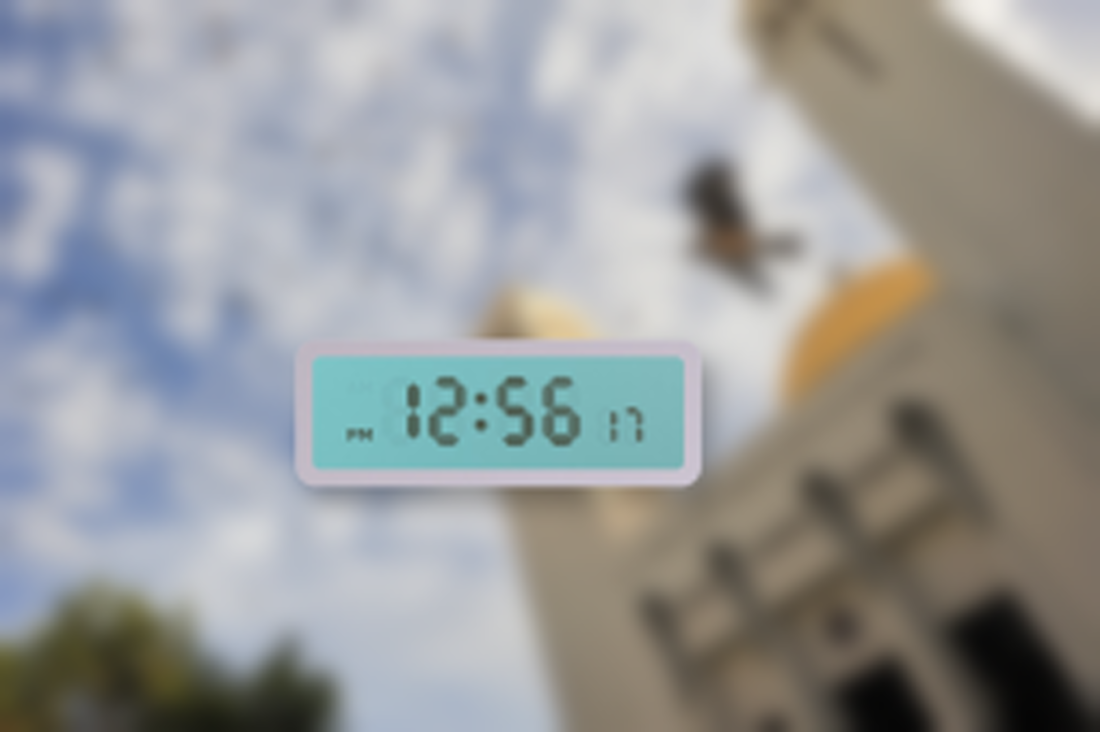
12h56m17s
